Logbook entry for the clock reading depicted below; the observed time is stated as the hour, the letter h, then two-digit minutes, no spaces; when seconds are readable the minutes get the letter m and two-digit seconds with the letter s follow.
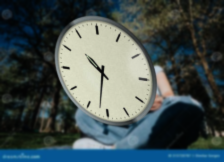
10h32
